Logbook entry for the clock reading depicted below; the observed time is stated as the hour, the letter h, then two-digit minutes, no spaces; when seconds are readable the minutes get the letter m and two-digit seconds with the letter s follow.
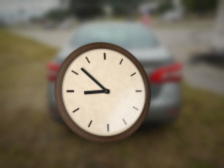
8h52
